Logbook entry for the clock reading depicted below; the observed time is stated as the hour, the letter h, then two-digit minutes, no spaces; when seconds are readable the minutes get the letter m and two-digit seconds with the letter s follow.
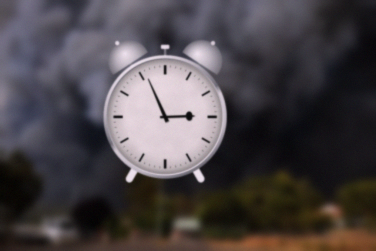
2h56
